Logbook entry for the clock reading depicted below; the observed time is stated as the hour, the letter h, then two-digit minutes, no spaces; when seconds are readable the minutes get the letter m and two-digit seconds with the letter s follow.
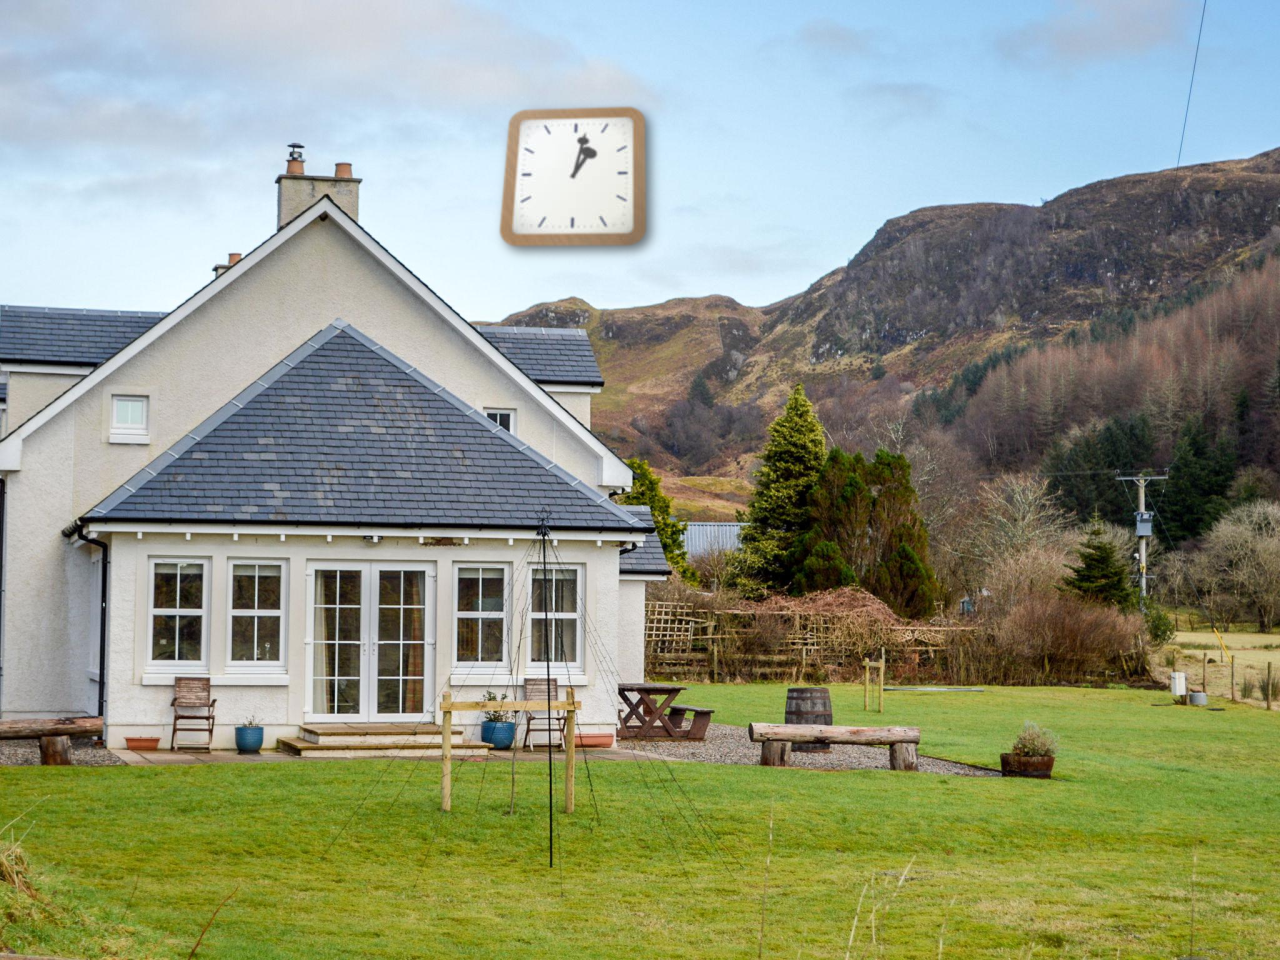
1h02
